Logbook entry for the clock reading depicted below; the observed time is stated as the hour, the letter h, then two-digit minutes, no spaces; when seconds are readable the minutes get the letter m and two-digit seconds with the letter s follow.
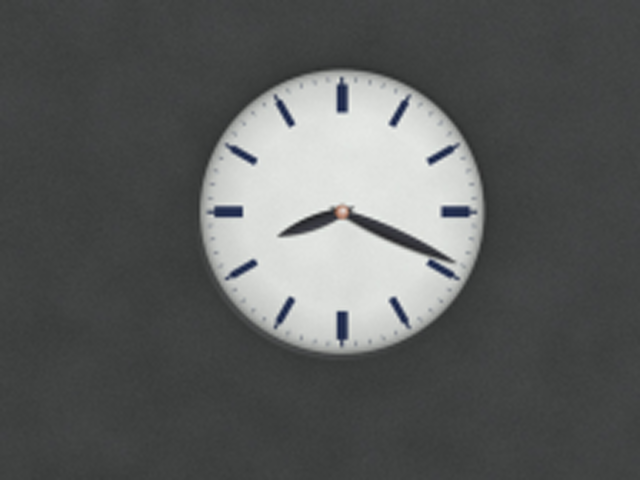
8h19
